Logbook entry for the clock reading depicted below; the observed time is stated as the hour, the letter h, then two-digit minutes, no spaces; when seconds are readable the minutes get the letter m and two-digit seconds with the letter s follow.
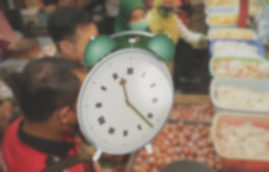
11h22
